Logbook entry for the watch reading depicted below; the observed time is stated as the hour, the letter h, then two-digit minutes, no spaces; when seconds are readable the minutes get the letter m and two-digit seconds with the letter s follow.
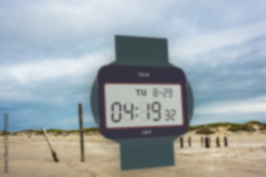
4h19
